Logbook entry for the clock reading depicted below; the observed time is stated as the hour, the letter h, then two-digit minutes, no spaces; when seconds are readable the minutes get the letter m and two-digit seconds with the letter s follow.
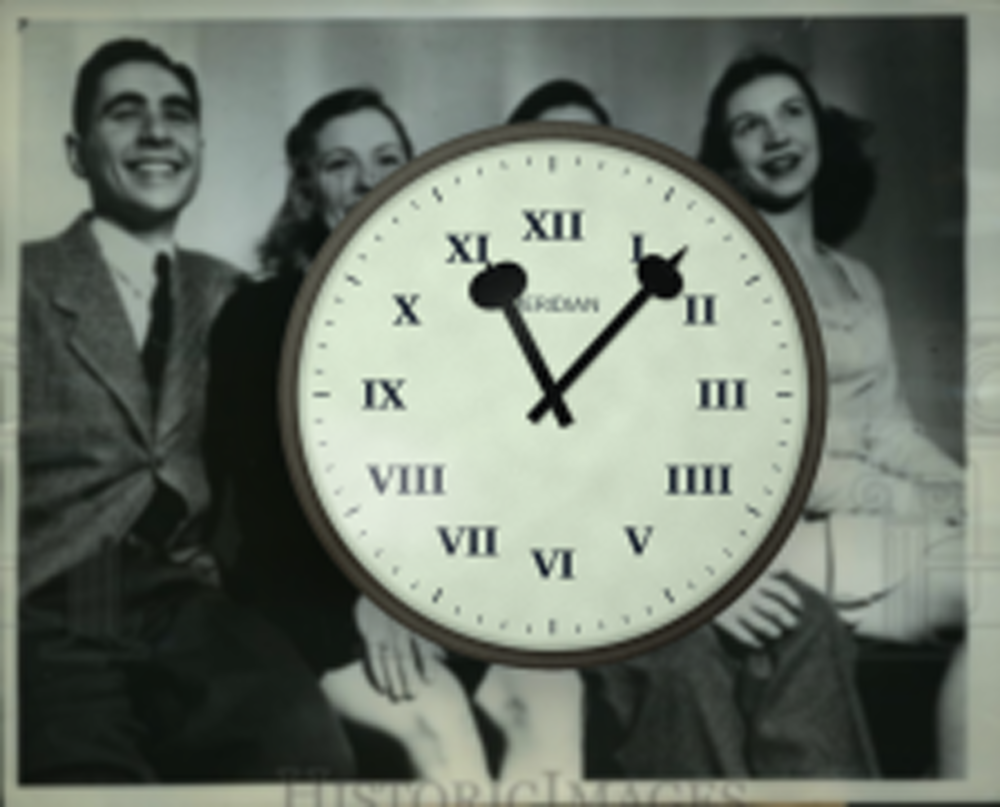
11h07
